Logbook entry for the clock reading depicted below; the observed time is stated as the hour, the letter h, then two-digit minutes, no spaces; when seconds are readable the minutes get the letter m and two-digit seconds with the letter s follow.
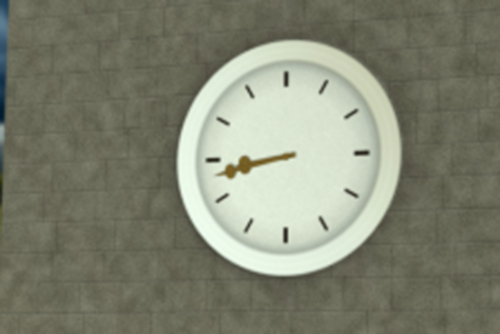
8h43
